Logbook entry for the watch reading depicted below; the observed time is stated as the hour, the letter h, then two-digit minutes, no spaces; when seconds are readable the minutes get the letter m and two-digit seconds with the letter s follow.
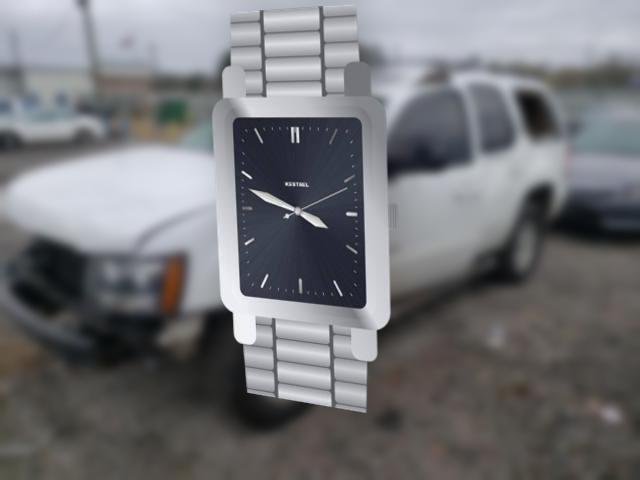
3h48m11s
